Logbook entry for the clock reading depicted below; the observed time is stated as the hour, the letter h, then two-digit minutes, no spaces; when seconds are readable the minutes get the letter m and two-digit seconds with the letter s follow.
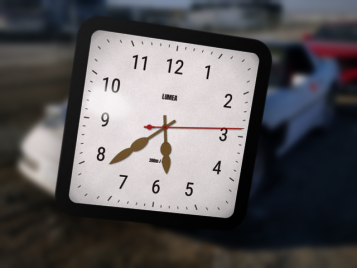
5h38m14s
